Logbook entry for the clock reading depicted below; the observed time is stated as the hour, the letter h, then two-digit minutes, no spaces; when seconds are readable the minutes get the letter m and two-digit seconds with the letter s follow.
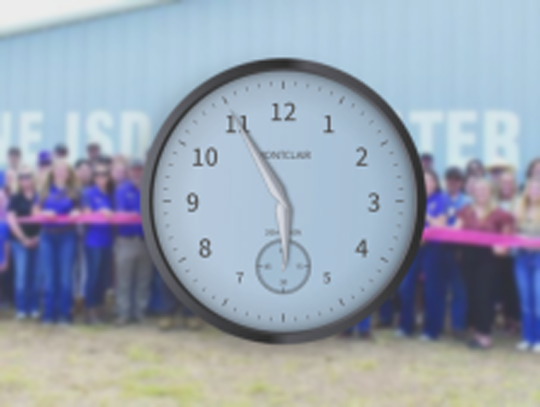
5h55
